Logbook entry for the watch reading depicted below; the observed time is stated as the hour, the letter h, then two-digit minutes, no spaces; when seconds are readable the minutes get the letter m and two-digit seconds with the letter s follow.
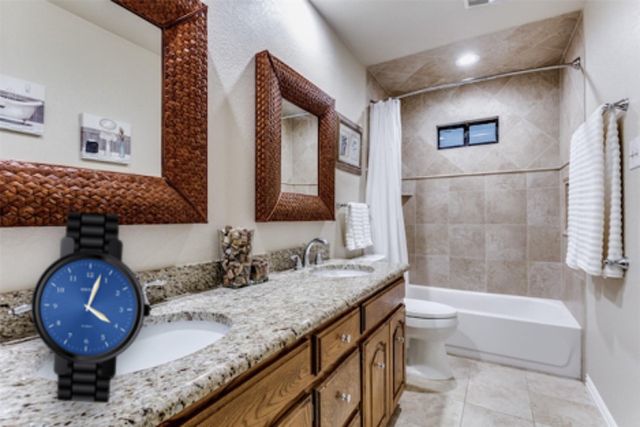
4h03
